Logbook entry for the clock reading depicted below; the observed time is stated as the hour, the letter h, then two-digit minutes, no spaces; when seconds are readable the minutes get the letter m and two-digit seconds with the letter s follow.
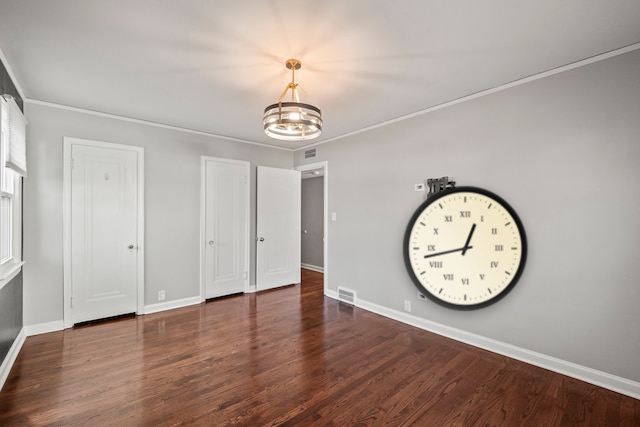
12h43
